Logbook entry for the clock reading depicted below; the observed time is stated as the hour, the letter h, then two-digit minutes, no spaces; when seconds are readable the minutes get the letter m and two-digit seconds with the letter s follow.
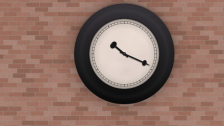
10h19
